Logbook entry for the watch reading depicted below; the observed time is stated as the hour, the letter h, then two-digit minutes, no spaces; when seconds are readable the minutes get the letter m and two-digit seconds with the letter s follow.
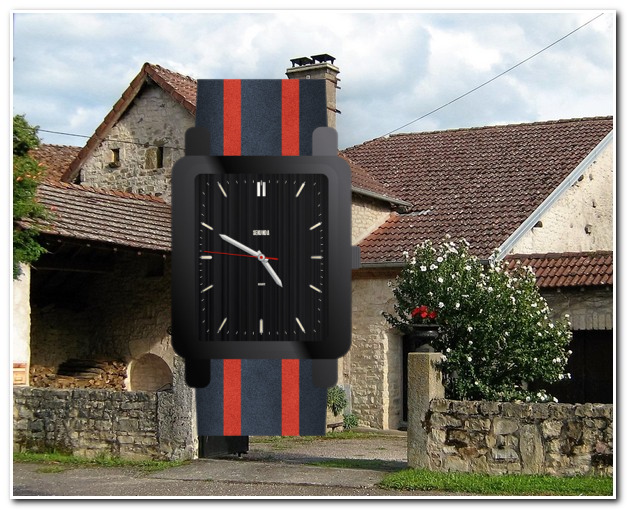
4h49m46s
